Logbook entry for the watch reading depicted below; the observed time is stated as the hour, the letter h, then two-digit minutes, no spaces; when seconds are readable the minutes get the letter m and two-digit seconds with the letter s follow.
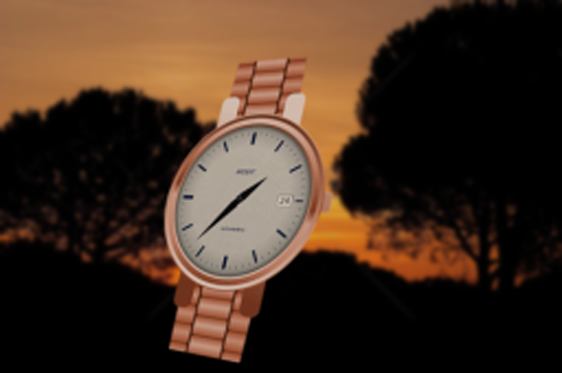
1h37
